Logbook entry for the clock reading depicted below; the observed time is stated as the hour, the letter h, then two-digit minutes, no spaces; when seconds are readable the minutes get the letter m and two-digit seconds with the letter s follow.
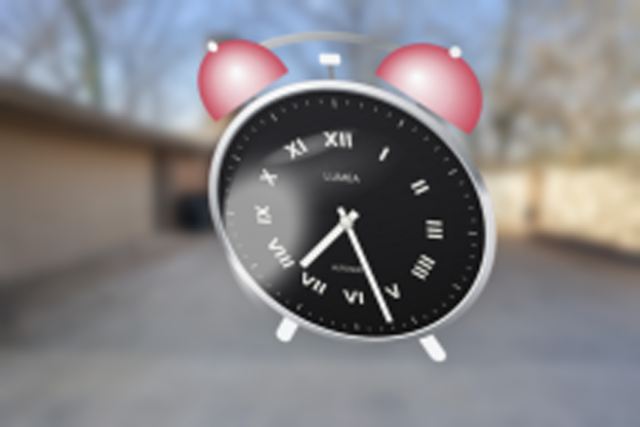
7h27
